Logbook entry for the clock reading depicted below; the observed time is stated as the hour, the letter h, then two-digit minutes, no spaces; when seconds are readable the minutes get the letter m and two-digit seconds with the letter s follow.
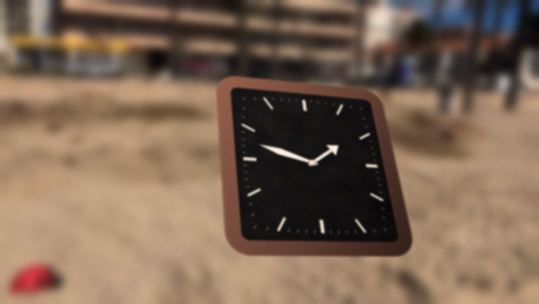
1h48
